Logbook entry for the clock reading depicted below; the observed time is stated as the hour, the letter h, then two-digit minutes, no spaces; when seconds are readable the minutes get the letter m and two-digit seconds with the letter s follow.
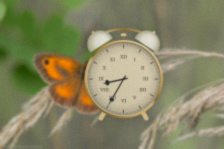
8h35
